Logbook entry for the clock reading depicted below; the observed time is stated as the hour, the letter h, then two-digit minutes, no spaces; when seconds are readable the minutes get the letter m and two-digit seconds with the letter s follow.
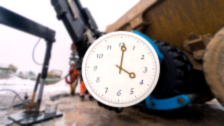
4h01
